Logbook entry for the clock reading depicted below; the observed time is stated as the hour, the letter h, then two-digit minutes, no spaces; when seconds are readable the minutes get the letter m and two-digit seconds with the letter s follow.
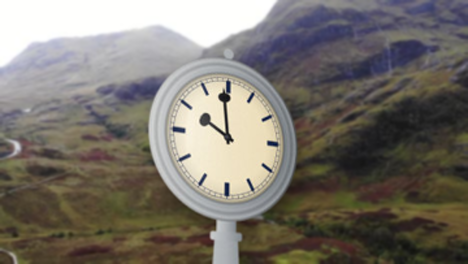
9h59
